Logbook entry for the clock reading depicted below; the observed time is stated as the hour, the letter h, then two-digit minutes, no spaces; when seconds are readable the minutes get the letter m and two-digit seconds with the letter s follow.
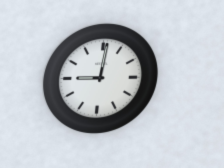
9h01
